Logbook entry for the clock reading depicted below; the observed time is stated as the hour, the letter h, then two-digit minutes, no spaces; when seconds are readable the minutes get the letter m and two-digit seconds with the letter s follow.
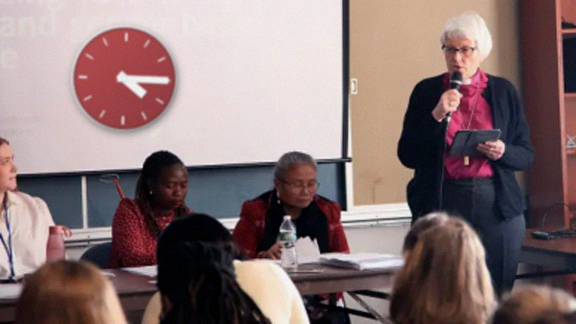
4h15
